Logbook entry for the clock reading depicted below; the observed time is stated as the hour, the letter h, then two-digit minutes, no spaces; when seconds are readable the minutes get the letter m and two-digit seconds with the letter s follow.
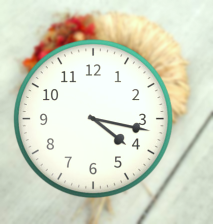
4h17
